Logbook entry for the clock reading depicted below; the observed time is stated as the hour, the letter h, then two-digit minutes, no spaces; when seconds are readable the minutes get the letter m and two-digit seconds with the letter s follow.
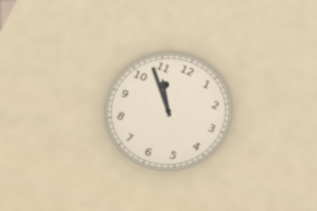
10h53
